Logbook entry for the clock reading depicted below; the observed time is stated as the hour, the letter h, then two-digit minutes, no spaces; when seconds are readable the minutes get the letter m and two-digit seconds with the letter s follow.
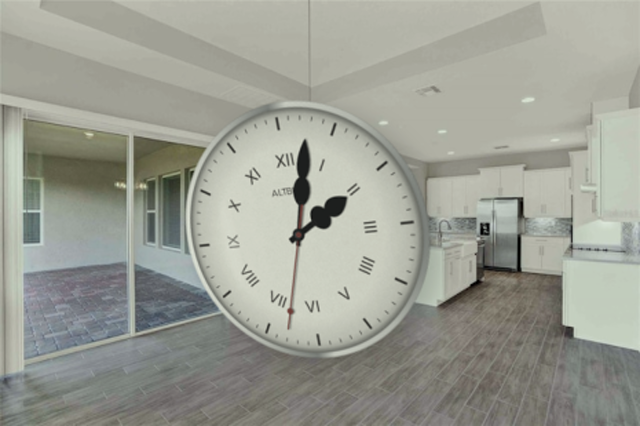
2h02m33s
